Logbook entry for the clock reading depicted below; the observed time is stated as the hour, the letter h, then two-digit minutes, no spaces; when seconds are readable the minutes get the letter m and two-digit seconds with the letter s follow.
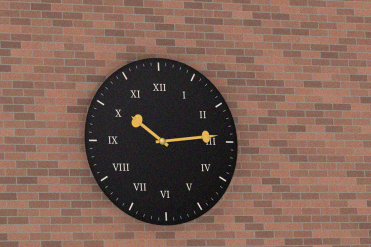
10h14
